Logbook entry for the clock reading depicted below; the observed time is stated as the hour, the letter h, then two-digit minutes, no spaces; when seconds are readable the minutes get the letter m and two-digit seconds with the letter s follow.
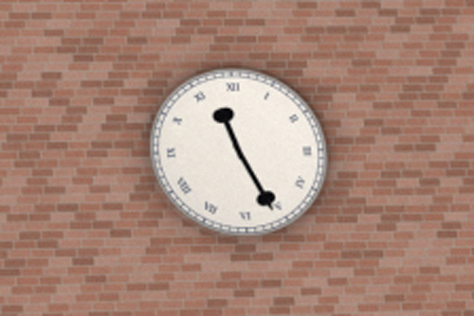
11h26
